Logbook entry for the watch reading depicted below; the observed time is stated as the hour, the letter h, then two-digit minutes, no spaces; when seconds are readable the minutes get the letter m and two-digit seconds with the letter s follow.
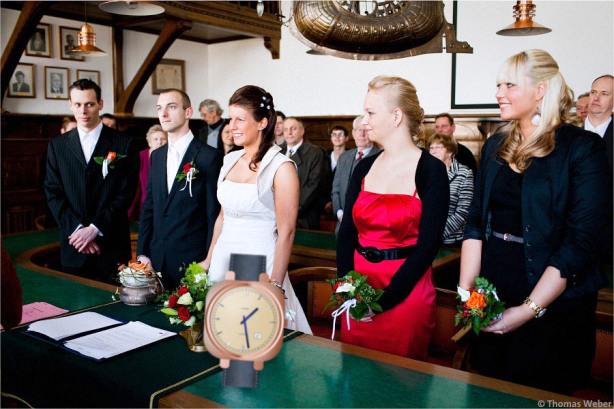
1h28
